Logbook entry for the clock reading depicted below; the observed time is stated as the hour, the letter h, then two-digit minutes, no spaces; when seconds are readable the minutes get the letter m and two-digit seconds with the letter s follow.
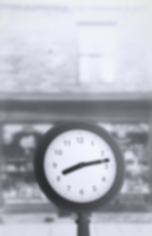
8h13
